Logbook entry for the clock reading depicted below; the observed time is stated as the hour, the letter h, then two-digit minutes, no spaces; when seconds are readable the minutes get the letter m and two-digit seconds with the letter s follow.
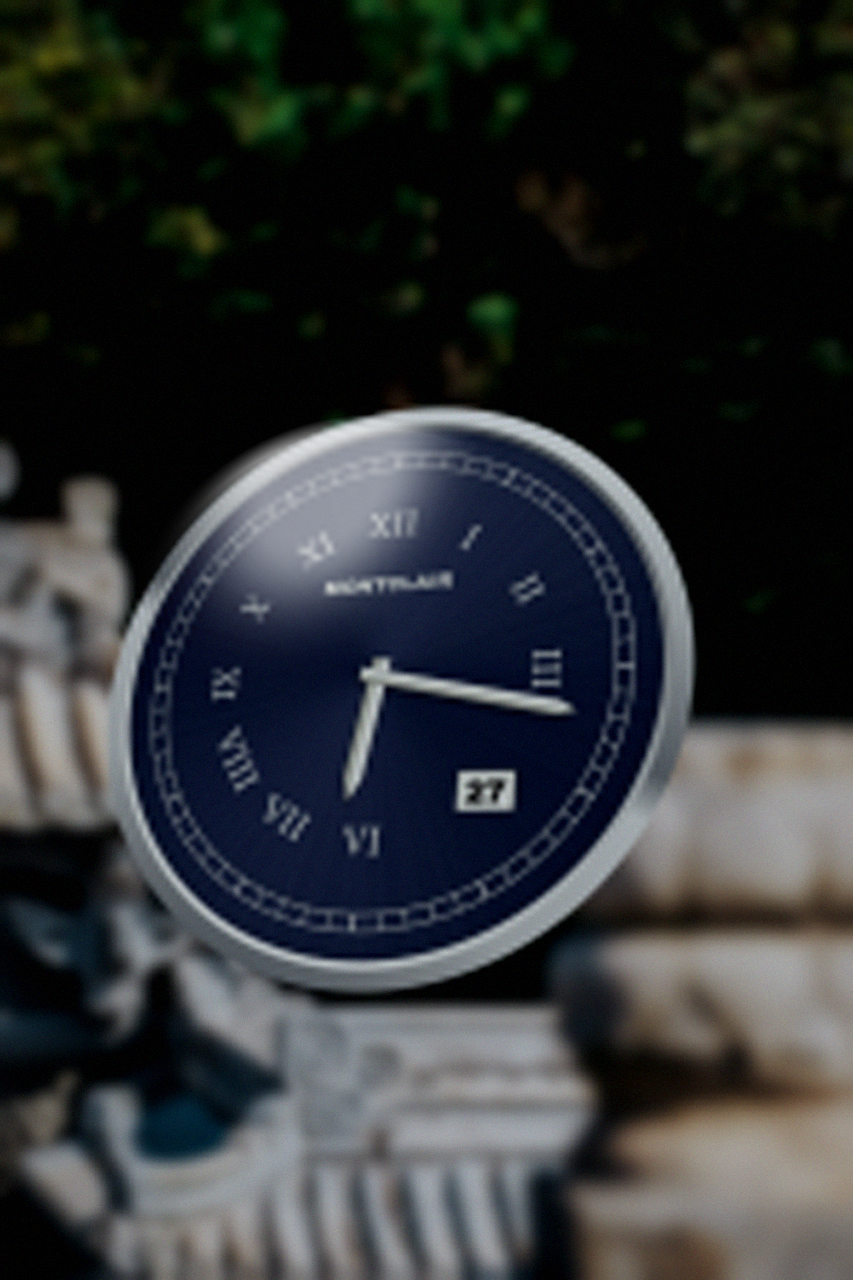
6h17
